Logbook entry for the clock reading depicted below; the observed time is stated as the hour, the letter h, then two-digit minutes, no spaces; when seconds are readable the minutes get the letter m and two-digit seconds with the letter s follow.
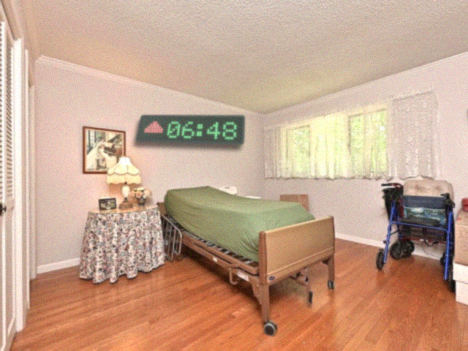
6h48
